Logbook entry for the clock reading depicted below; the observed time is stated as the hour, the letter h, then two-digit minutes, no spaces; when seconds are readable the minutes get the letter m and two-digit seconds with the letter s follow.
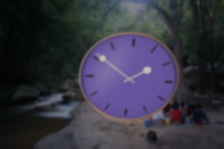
1h51
